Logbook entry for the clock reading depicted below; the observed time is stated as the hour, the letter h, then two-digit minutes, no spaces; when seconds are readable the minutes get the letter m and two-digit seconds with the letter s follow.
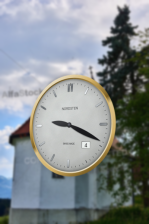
9h19
